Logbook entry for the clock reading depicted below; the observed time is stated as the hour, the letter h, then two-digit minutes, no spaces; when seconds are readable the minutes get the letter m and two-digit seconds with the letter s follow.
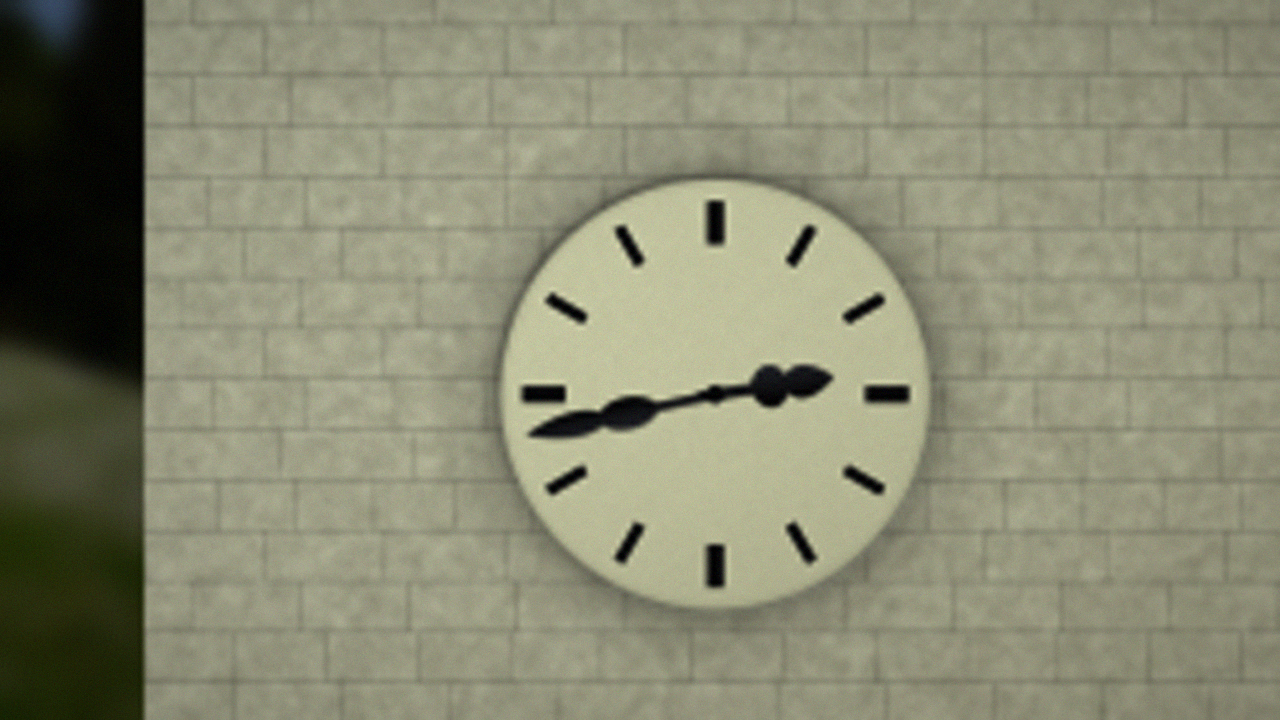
2h43
